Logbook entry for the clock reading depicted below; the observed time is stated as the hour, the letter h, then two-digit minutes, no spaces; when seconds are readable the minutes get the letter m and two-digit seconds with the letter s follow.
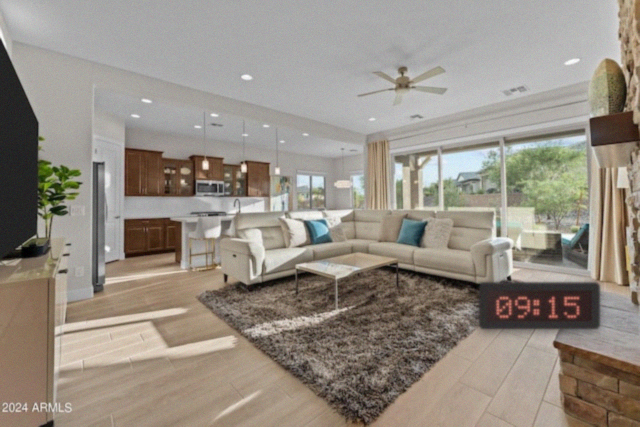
9h15
